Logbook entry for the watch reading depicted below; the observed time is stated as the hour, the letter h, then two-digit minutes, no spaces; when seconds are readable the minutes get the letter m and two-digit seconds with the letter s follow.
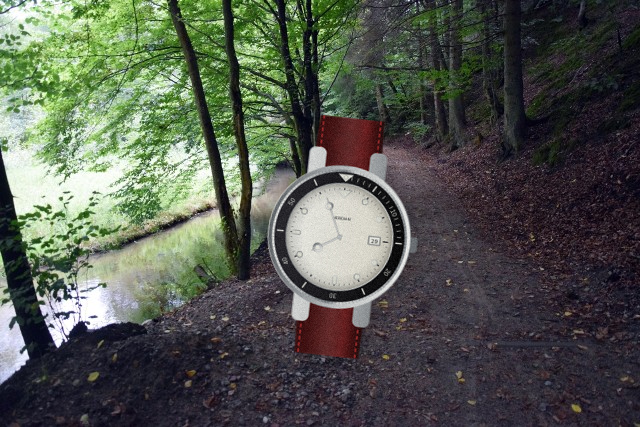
7h56
